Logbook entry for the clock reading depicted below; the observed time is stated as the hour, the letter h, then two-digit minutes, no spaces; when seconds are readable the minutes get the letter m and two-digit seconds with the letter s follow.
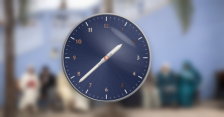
1h38
